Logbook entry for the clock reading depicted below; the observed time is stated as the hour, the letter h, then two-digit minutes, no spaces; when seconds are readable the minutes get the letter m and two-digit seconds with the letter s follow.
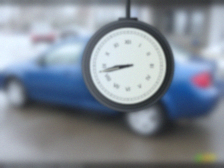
8h43
